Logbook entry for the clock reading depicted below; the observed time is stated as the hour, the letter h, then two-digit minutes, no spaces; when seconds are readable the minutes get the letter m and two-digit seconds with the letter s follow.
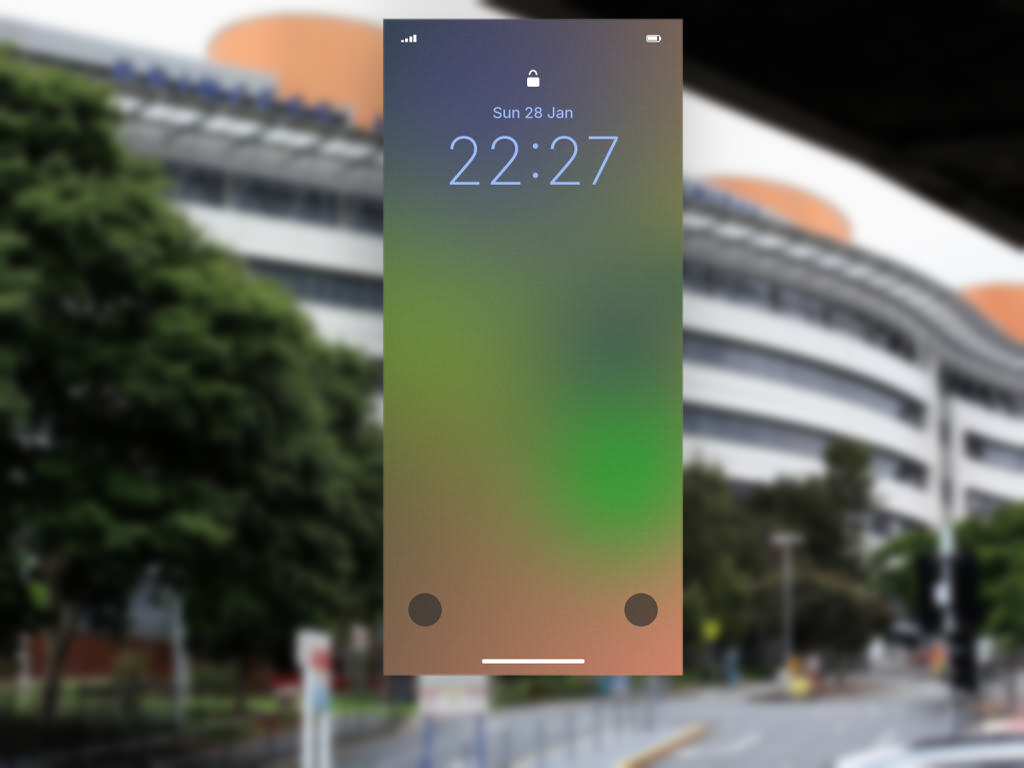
22h27
